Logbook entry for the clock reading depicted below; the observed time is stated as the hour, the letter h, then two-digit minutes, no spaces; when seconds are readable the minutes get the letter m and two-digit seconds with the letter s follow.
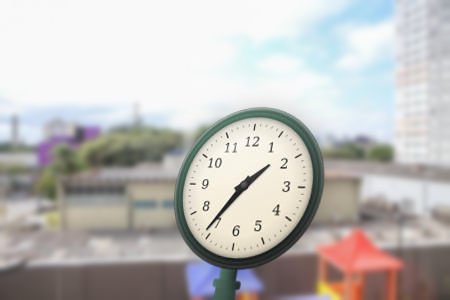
1h36
